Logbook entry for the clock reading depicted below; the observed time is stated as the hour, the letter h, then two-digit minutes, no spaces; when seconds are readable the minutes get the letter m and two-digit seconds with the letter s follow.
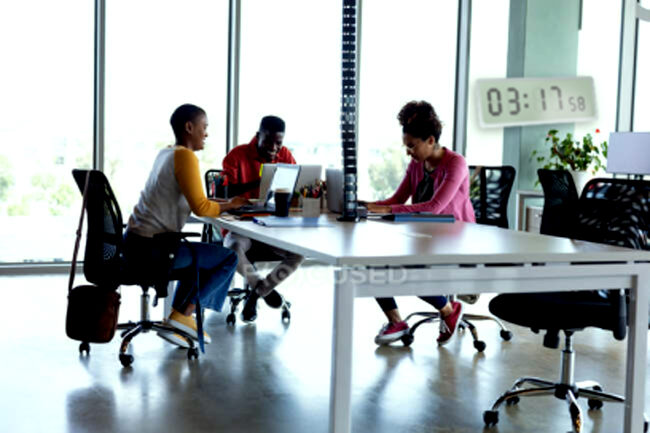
3h17m58s
